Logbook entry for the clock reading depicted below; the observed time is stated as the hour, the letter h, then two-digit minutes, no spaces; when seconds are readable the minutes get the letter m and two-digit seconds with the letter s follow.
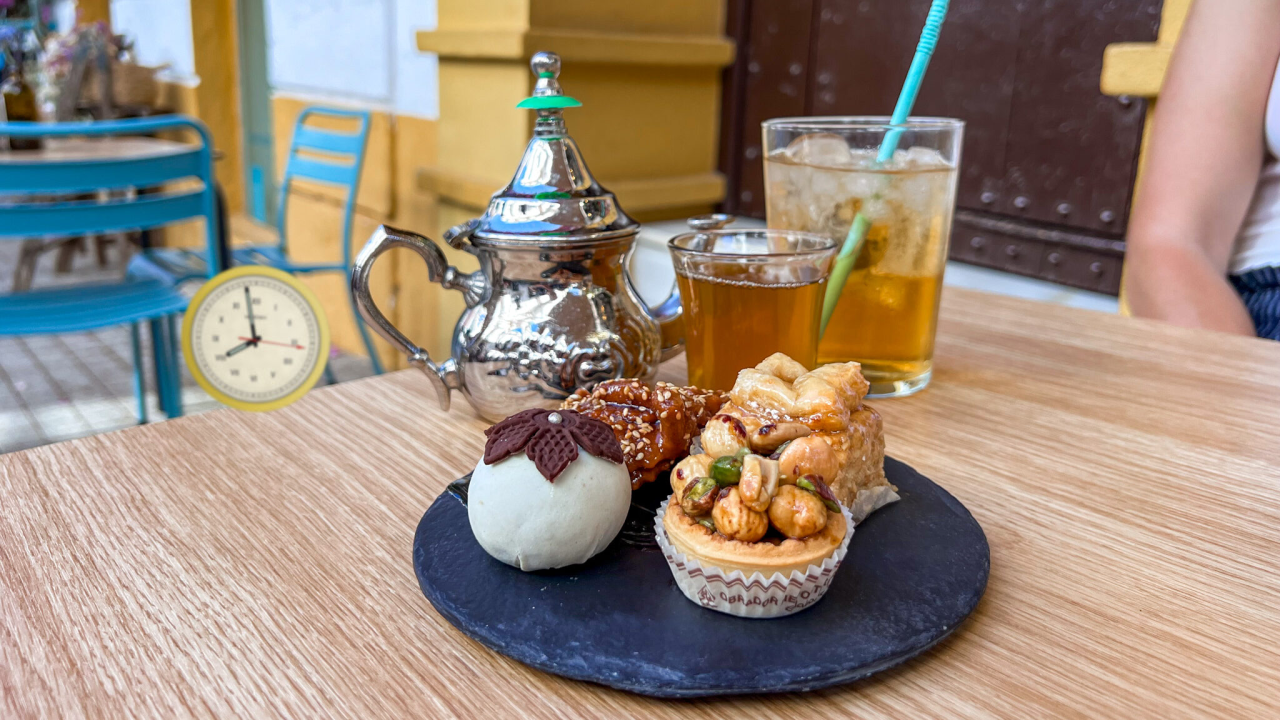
7h58m16s
